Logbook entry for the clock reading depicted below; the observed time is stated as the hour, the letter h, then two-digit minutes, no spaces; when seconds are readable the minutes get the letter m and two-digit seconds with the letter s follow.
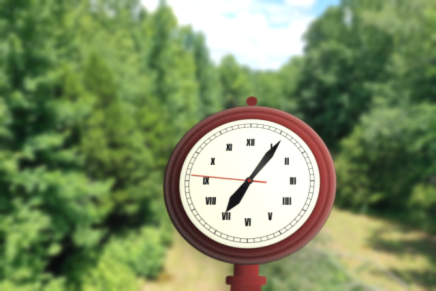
7h05m46s
